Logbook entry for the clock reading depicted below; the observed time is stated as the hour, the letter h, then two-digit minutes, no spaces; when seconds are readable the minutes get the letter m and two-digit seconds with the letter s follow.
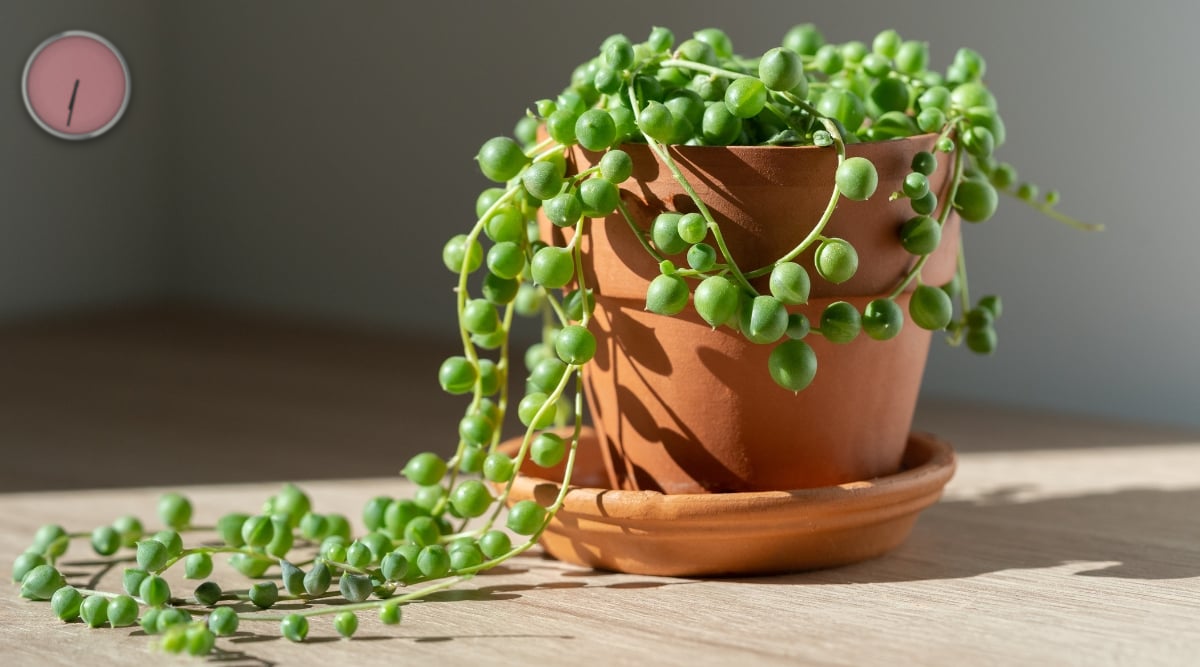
6h32
